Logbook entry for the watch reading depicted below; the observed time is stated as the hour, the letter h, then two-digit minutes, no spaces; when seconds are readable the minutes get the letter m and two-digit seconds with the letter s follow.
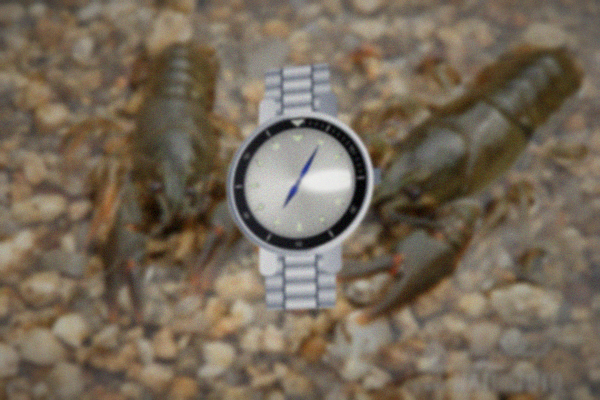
7h05
